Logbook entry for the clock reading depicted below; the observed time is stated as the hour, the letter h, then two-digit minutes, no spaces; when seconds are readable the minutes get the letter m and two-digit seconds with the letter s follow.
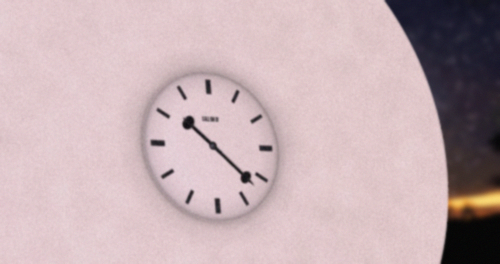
10h22
